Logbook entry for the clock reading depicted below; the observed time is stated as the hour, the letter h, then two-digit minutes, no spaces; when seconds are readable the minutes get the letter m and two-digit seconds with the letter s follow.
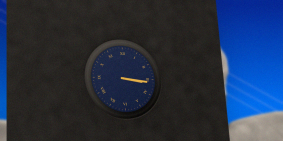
3h16
